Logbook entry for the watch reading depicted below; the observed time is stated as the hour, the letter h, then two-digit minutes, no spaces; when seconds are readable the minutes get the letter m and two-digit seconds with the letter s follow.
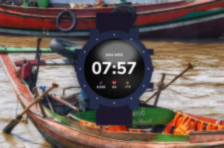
7h57
